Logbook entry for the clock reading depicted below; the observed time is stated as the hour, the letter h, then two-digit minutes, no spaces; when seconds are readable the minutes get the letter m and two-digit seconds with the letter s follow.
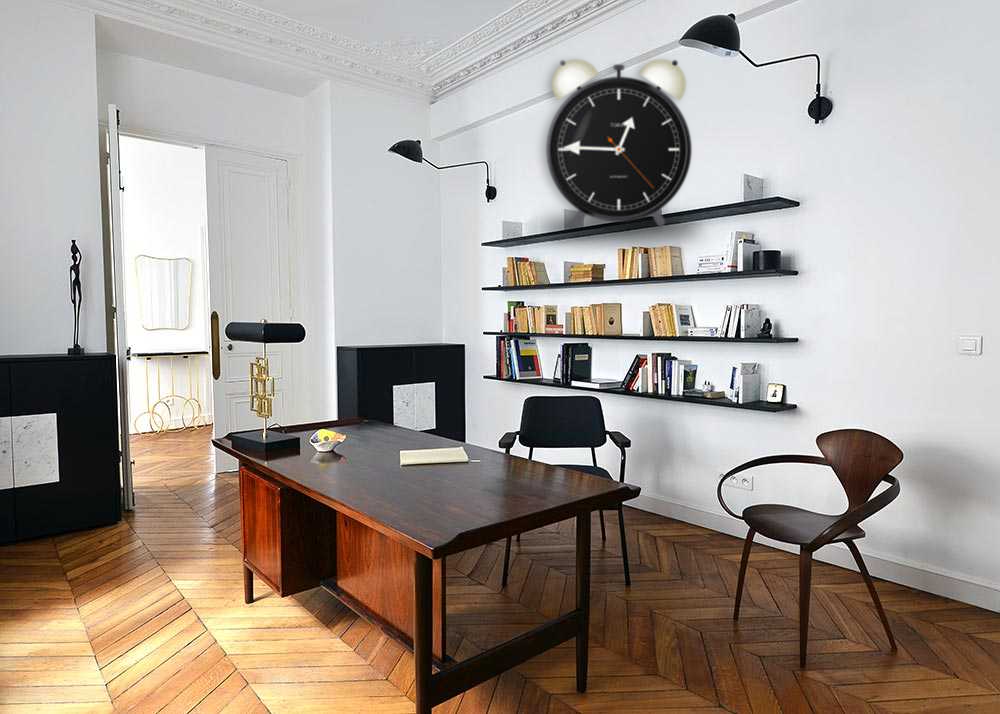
12h45m23s
